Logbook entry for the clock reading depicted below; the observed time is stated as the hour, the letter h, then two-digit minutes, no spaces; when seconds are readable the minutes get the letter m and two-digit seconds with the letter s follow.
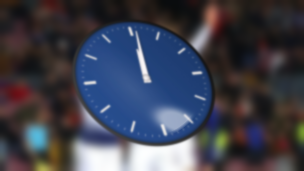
12h01
